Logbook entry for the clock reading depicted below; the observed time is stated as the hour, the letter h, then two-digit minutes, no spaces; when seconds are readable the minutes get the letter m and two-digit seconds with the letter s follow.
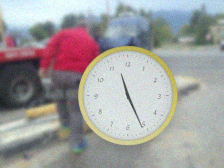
11h26
